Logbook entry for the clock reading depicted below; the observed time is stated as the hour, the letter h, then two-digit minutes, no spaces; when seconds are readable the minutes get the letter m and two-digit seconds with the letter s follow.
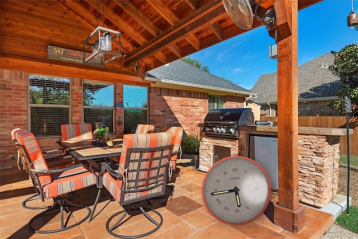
5h44
